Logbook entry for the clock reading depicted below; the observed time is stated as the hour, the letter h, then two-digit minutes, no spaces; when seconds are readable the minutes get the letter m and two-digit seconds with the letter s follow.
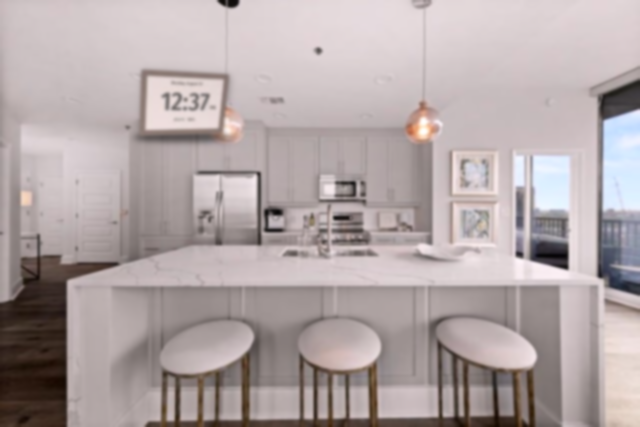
12h37
